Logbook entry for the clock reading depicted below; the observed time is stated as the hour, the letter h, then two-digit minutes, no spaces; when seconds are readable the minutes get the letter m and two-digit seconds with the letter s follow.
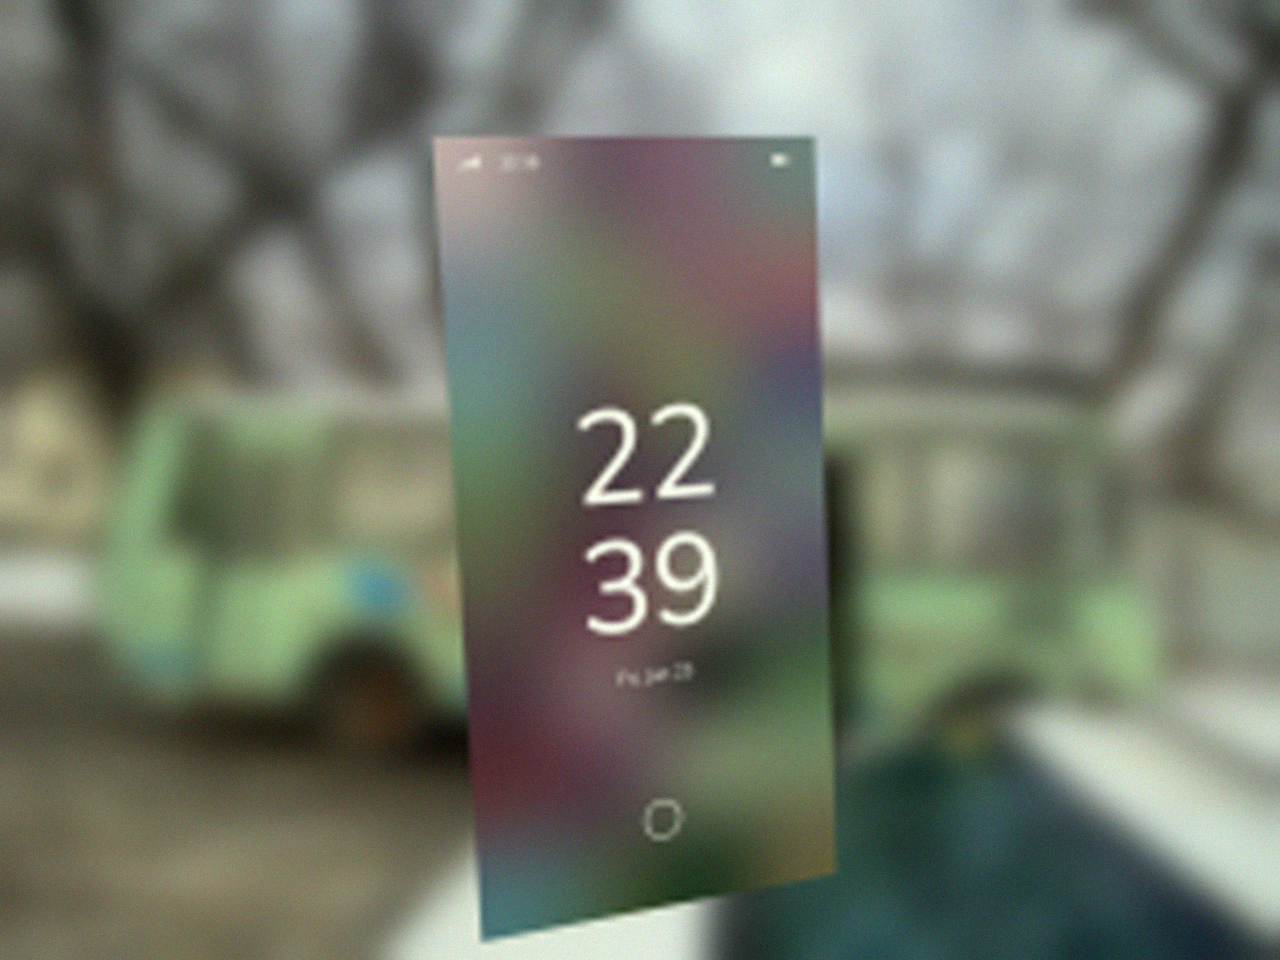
22h39
